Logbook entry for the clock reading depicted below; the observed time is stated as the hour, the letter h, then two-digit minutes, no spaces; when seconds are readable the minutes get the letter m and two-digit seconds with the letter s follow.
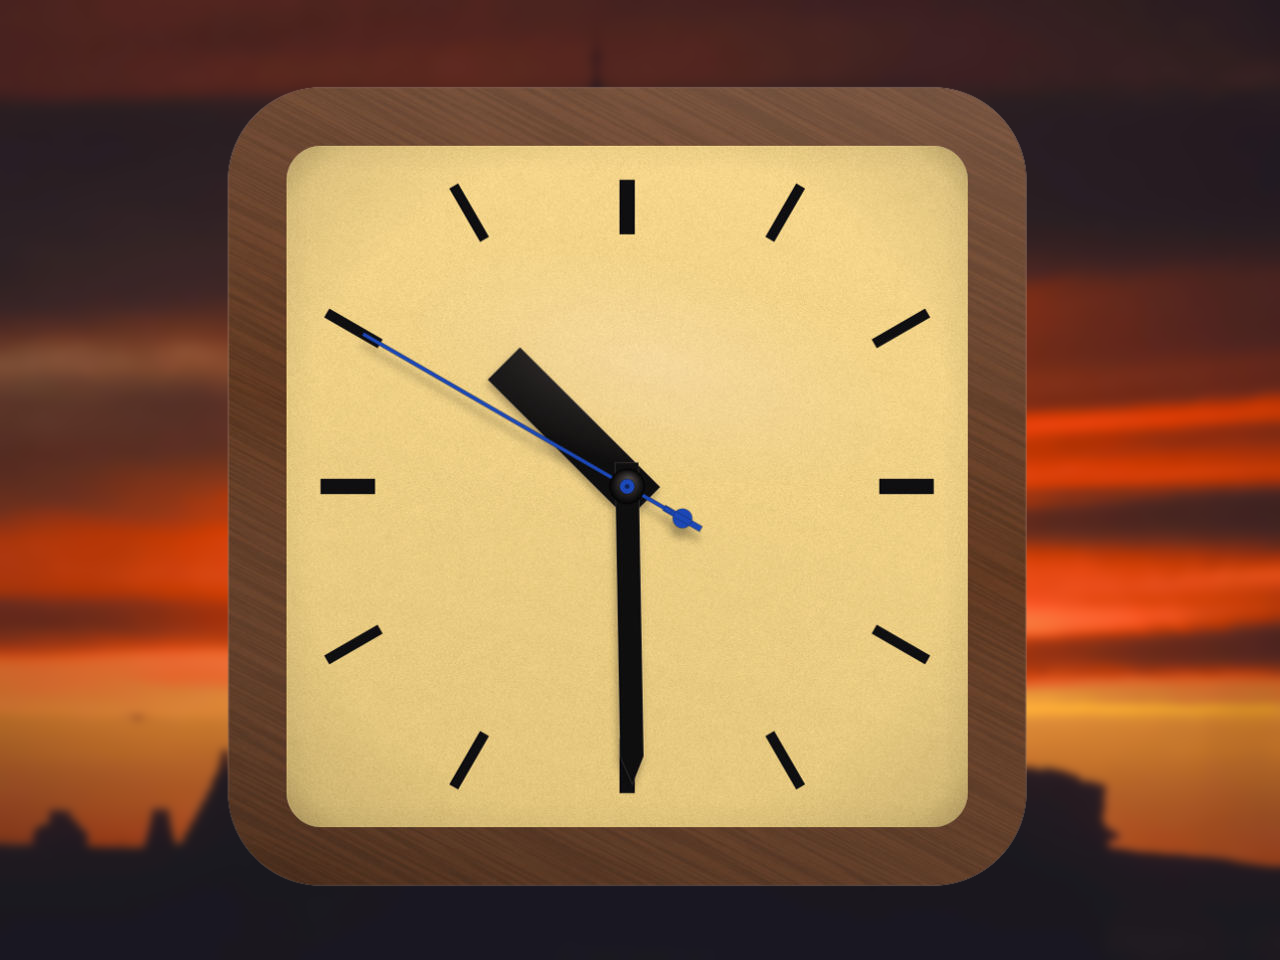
10h29m50s
